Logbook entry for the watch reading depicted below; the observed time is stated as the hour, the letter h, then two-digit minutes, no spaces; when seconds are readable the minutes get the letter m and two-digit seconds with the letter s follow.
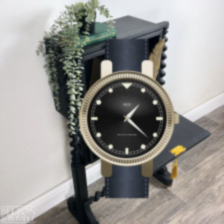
1h22
